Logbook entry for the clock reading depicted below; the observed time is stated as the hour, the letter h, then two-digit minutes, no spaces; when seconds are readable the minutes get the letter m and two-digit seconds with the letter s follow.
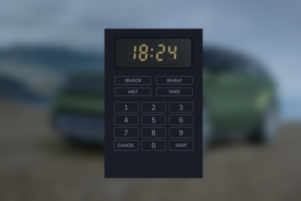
18h24
